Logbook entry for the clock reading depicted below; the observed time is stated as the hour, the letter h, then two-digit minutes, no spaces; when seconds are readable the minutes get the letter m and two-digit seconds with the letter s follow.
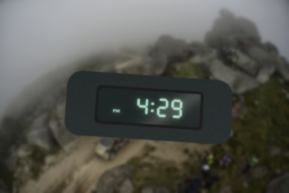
4h29
